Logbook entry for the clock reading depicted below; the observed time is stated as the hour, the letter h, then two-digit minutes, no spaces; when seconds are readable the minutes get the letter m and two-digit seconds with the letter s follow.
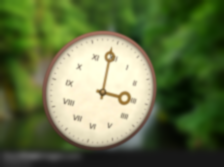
2h59
